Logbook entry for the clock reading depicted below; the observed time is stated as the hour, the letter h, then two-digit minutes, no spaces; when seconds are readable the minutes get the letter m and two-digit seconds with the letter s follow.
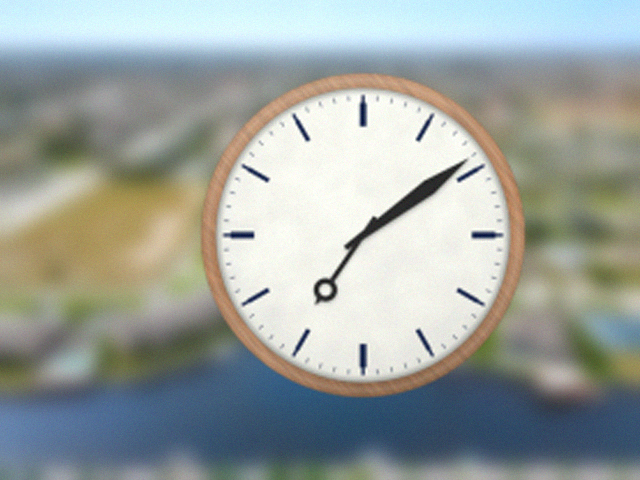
7h09
